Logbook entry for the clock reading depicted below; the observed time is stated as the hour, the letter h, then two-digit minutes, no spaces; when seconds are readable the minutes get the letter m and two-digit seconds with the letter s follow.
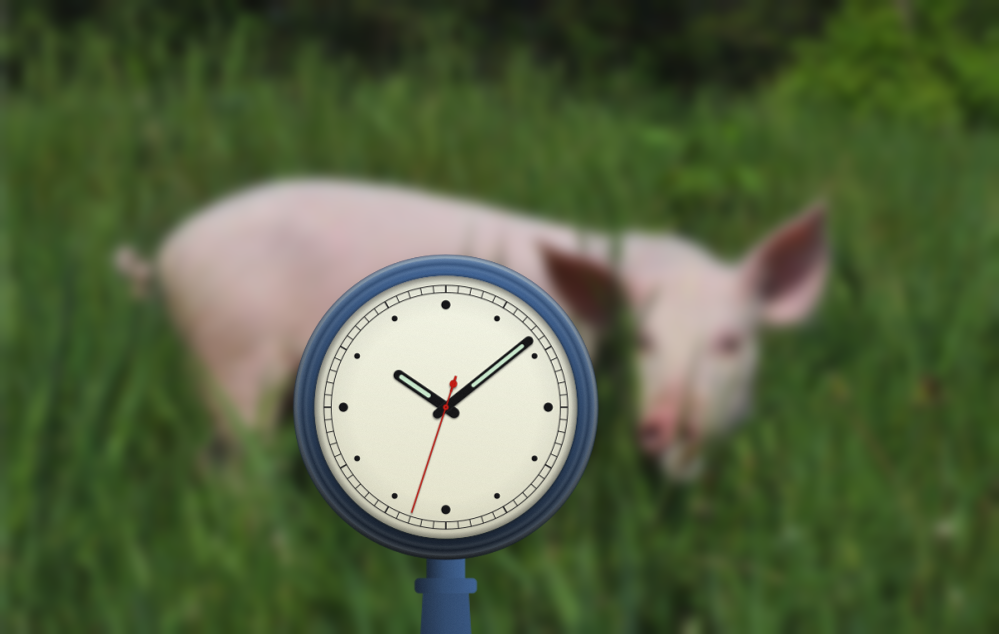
10h08m33s
